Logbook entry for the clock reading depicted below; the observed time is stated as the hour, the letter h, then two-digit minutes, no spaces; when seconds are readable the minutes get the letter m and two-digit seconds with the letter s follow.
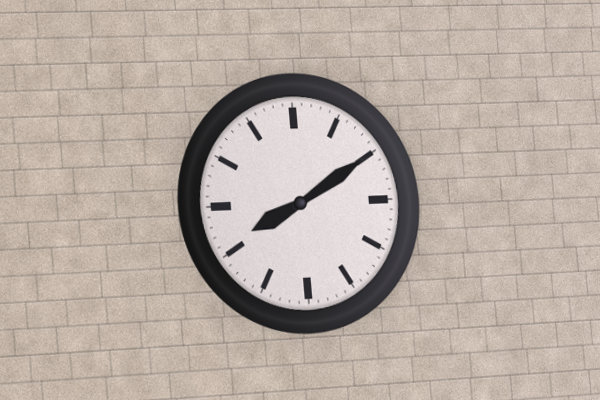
8h10
